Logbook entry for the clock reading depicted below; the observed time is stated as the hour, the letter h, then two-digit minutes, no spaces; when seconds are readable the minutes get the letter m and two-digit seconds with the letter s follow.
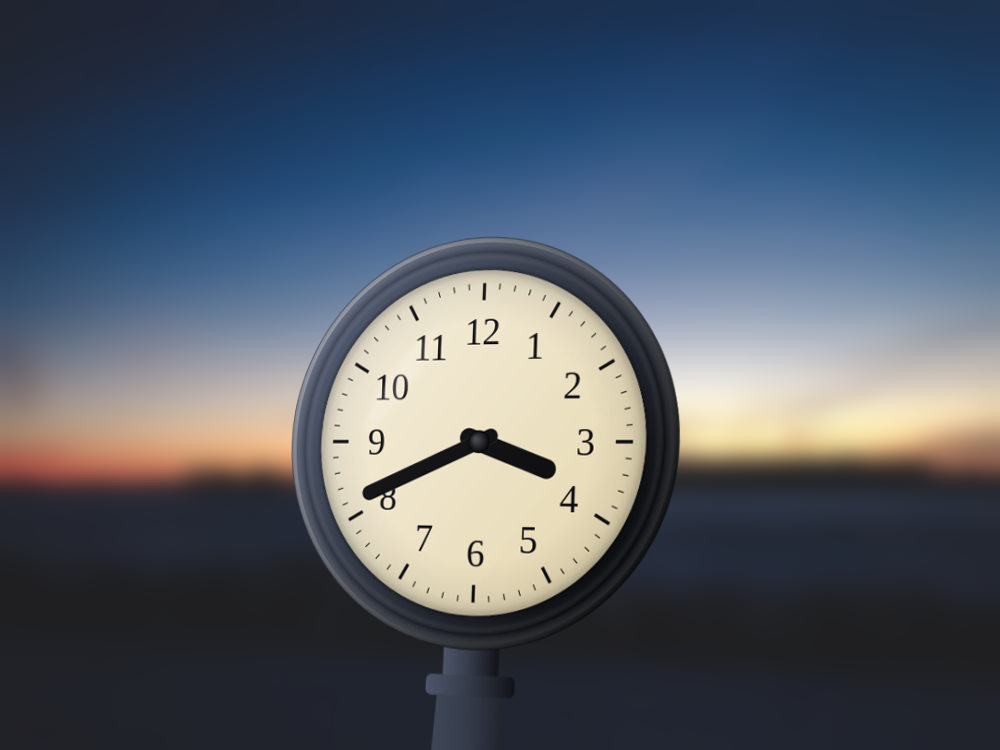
3h41
